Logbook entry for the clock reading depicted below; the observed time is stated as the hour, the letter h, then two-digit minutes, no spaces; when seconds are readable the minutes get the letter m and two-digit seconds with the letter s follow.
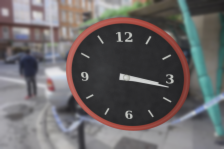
3h17
